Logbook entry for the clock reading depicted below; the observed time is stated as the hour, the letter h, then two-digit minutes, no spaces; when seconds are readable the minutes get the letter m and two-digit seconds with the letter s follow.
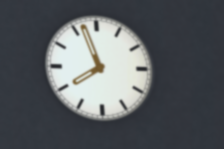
7h57
